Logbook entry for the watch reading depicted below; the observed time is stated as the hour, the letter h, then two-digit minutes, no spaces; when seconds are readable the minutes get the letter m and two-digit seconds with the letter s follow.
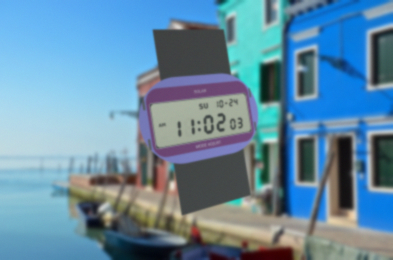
11h02m03s
